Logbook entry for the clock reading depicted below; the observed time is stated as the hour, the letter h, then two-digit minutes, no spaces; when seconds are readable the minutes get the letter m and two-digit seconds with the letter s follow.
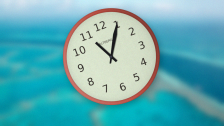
11h05
